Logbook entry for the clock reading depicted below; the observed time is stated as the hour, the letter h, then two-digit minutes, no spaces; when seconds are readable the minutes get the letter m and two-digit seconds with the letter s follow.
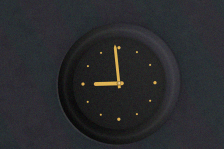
8h59
